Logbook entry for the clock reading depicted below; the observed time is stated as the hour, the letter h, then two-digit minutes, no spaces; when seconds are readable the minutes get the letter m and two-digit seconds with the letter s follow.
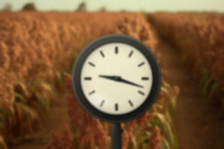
9h18
